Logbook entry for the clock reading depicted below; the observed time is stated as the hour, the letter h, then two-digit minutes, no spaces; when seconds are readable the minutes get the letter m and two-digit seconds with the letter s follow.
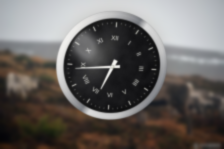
6h44
